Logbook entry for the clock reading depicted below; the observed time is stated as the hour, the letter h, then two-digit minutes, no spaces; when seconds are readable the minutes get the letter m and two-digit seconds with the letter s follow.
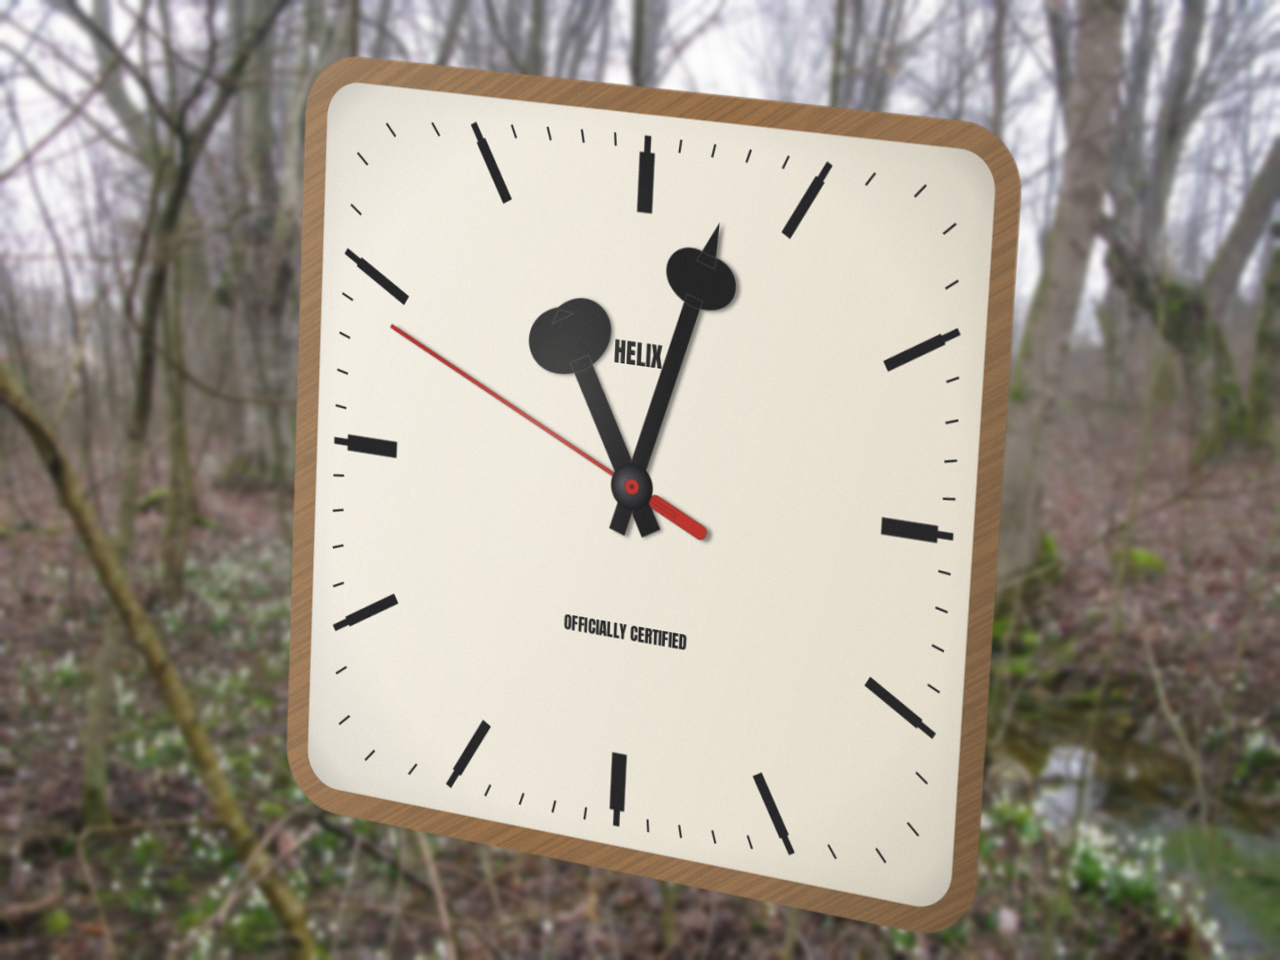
11h02m49s
